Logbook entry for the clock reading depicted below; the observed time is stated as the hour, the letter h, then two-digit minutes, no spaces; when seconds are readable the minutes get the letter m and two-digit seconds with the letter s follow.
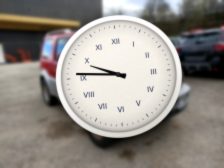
9h46
